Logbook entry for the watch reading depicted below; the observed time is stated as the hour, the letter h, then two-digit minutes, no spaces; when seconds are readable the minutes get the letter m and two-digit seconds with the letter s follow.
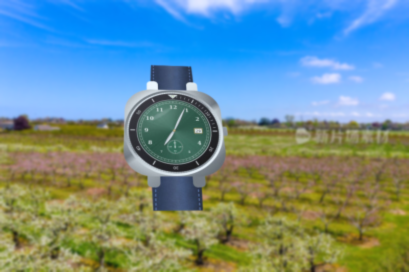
7h04
